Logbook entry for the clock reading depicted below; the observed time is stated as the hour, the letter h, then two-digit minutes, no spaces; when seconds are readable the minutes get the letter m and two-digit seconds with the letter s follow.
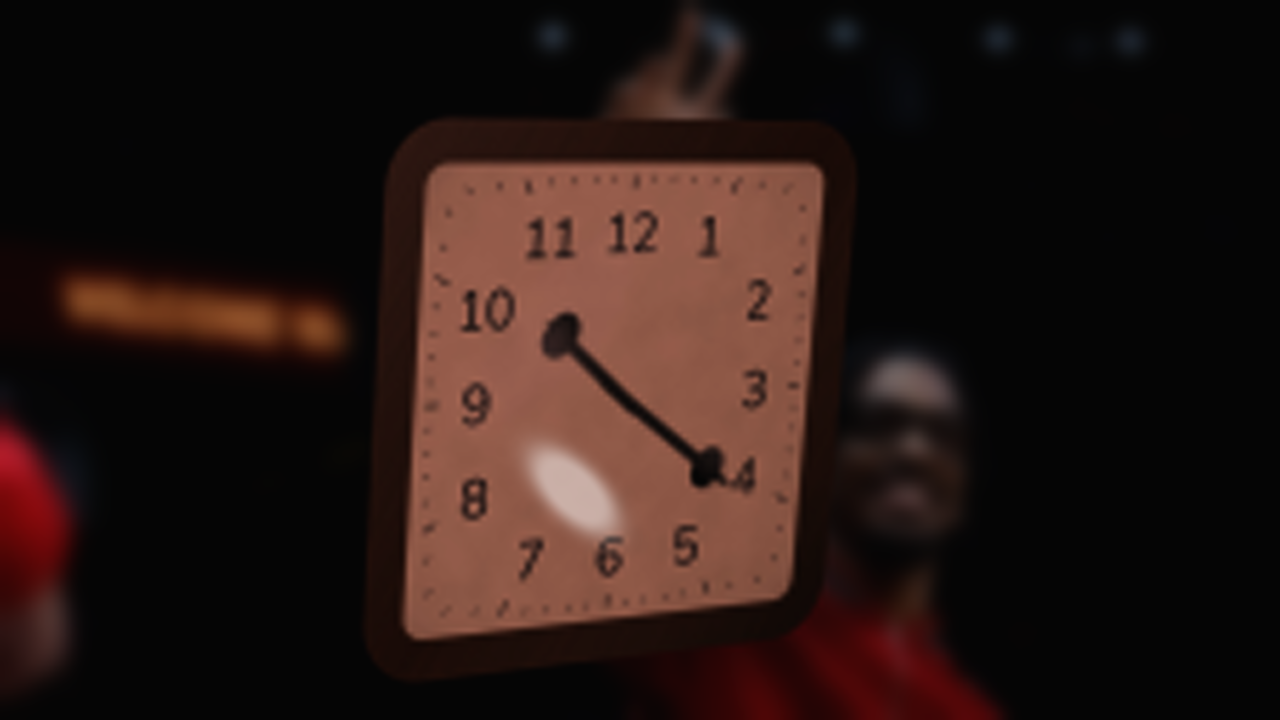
10h21
